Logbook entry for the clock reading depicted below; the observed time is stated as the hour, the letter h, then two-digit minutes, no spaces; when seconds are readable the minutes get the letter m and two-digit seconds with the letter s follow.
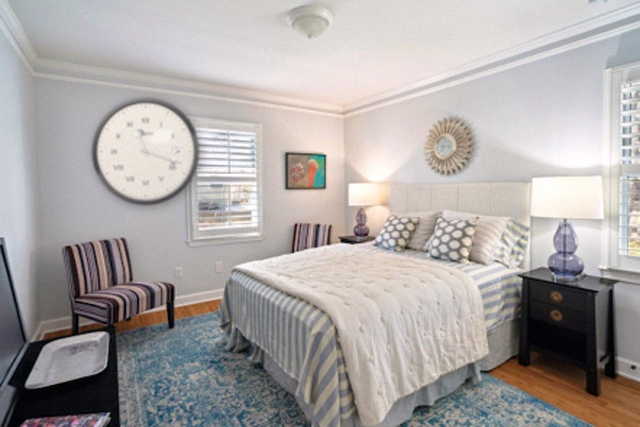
11h18
